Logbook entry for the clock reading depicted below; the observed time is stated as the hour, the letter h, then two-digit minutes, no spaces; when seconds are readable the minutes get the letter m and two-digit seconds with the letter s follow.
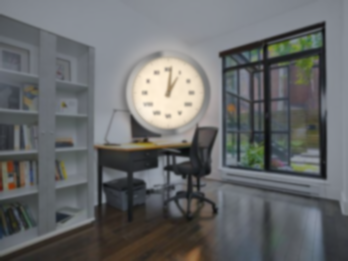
1h01
